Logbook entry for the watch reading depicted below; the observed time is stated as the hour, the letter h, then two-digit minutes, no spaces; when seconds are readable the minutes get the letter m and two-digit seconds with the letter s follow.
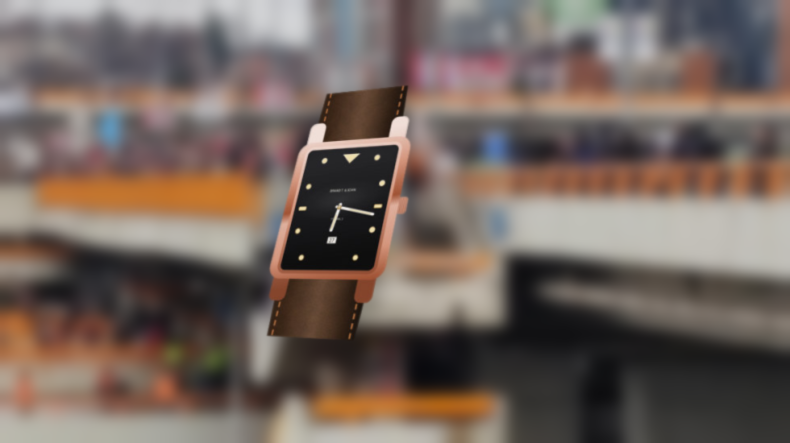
6h17
